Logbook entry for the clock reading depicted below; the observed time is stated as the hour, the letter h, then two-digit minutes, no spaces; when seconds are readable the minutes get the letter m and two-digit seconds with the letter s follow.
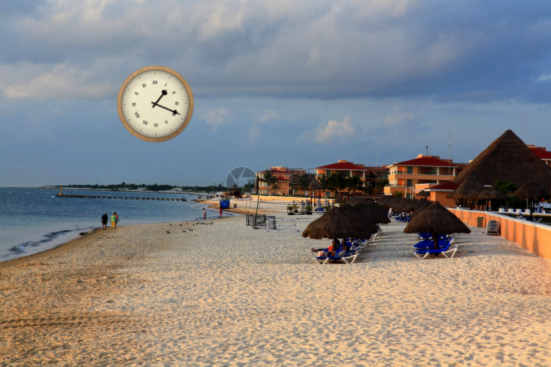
1h19
